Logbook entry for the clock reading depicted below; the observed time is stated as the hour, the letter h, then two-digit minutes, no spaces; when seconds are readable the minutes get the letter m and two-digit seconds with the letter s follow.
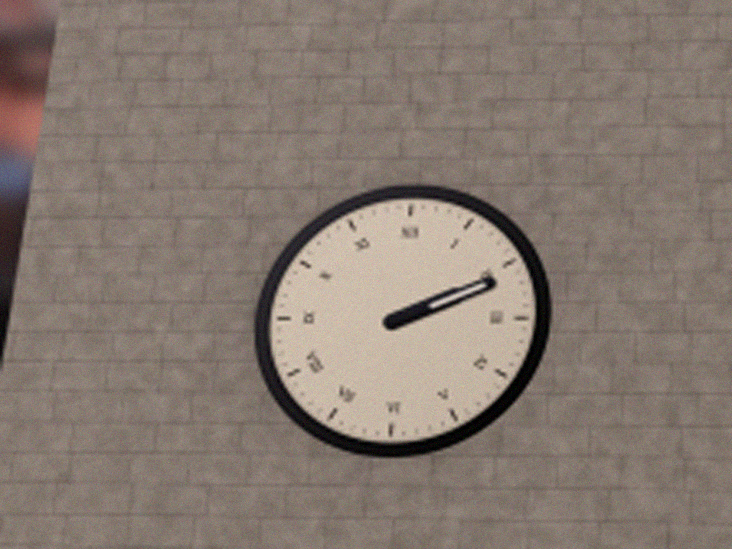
2h11
